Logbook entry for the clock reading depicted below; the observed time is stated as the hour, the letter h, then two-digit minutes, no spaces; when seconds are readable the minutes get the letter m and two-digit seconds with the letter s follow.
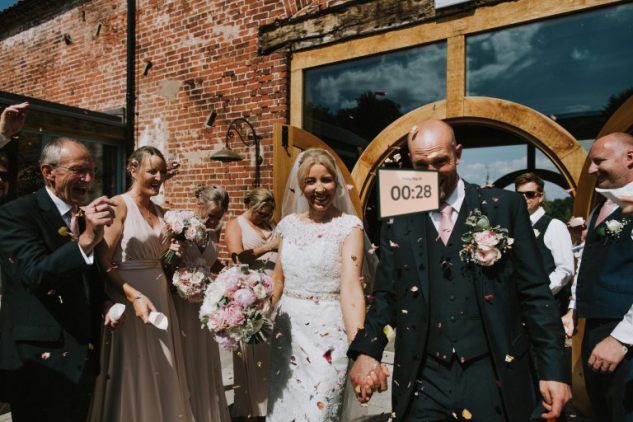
0h28
